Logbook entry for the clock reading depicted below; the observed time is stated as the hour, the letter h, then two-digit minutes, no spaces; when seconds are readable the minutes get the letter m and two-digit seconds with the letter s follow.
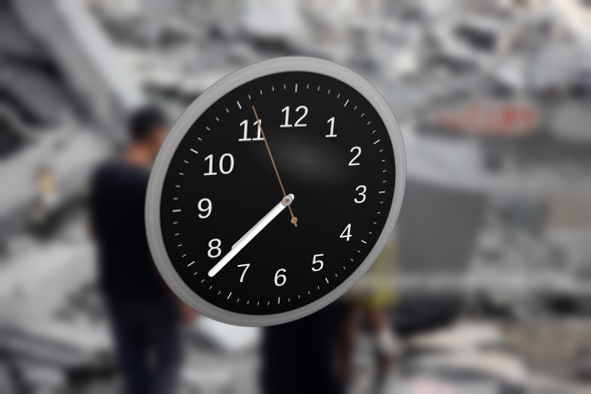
7h37m56s
